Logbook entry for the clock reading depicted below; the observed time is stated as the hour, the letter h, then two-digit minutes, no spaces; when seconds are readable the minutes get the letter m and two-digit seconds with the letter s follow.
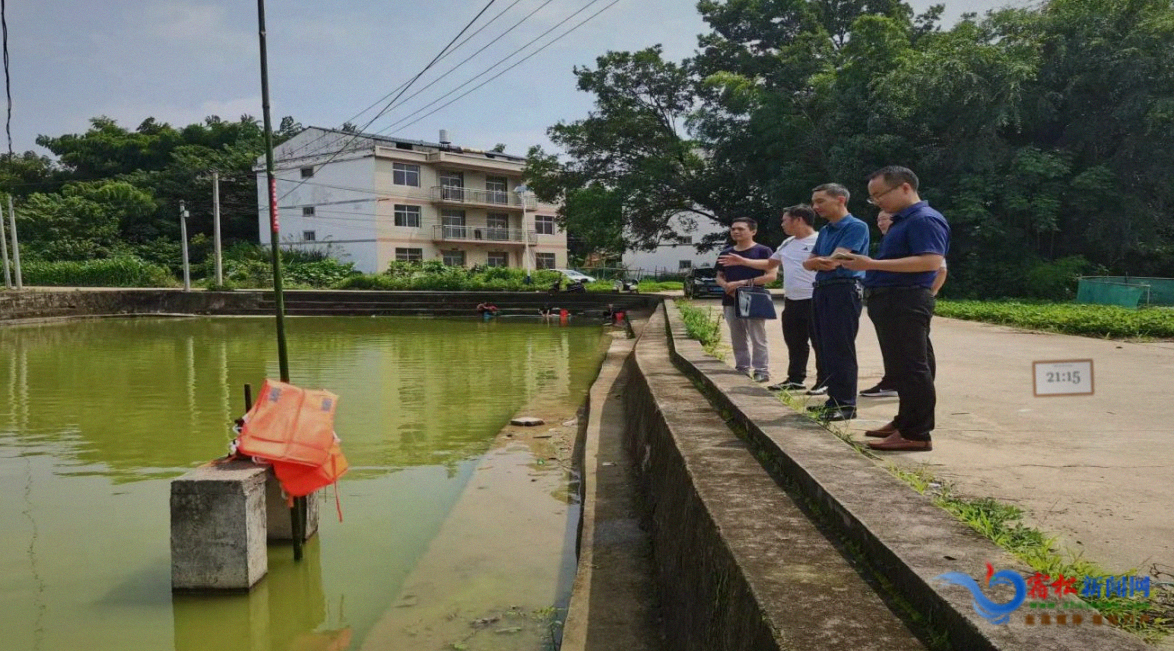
21h15
